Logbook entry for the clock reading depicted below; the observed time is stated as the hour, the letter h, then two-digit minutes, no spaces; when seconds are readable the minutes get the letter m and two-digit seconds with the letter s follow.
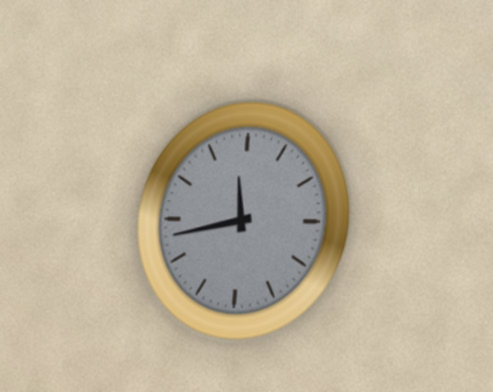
11h43
